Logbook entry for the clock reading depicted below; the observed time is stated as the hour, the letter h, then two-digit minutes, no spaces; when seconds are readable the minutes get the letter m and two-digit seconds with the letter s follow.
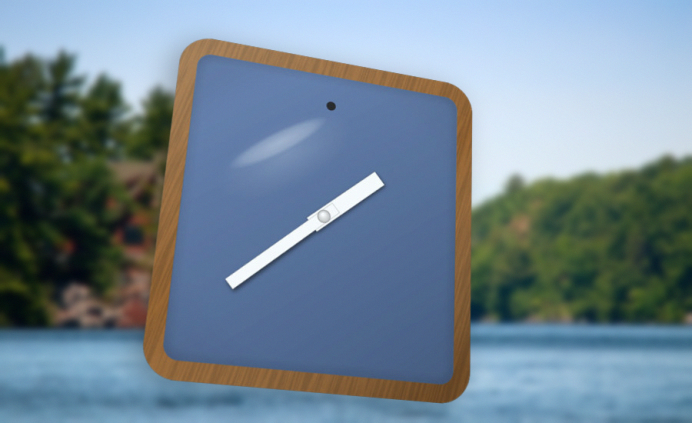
1h38
